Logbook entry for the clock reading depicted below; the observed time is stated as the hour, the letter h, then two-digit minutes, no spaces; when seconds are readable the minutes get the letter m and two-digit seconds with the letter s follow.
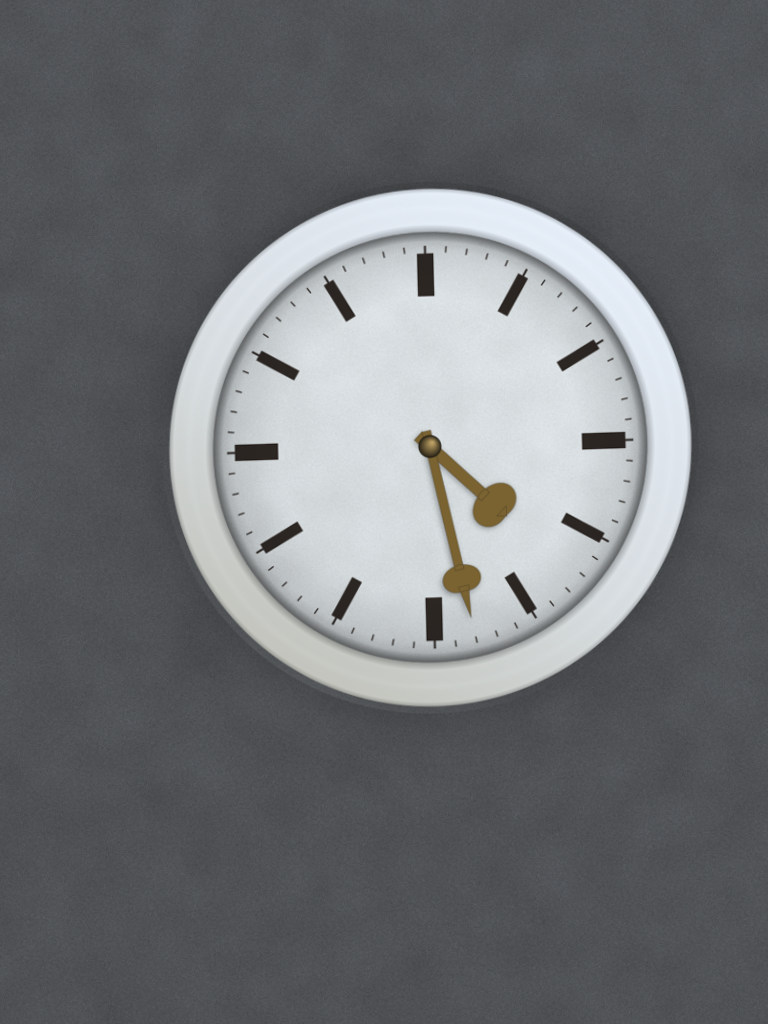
4h28
